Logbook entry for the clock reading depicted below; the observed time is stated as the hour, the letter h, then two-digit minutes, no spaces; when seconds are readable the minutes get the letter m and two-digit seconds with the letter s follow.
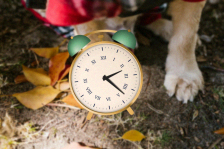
2h23
